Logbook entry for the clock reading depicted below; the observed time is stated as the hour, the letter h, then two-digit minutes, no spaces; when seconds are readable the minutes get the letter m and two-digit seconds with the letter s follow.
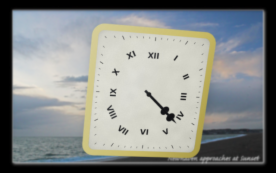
4h22
